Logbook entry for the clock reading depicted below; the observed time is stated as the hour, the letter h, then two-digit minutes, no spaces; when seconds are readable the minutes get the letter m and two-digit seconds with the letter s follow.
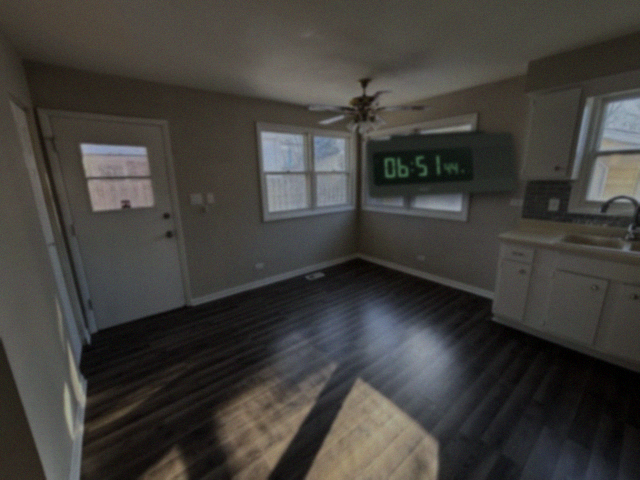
6h51
